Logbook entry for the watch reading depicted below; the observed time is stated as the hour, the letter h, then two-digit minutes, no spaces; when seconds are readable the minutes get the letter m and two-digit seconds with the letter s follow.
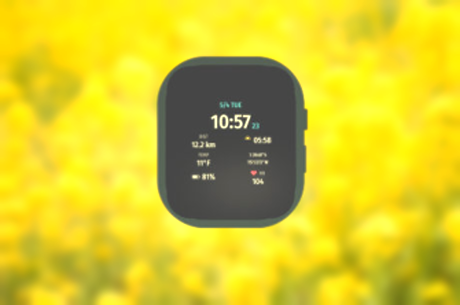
10h57
